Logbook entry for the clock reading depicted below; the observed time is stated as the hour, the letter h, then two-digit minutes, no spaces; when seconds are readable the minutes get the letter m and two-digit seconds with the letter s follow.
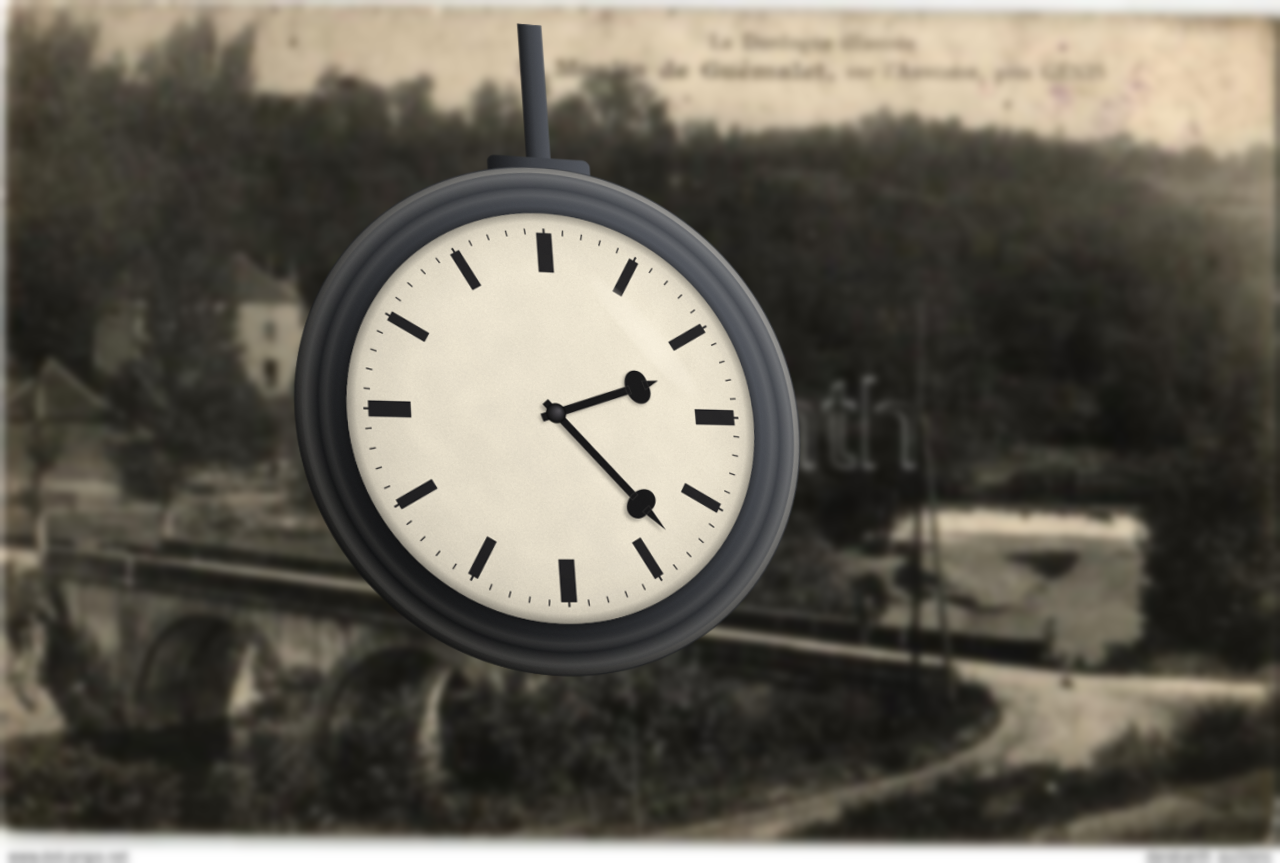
2h23
